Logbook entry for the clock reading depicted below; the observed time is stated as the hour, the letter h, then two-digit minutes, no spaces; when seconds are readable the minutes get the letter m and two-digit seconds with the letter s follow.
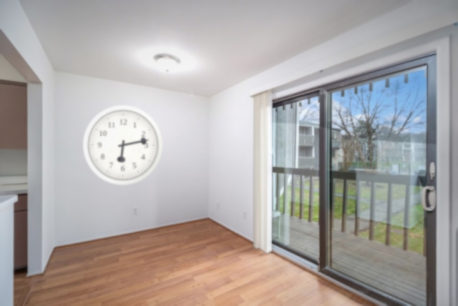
6h13
